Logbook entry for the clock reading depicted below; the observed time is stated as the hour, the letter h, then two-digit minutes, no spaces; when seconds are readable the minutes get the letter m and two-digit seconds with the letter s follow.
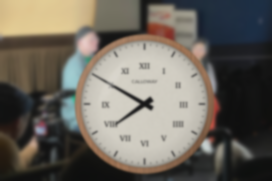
7h50
